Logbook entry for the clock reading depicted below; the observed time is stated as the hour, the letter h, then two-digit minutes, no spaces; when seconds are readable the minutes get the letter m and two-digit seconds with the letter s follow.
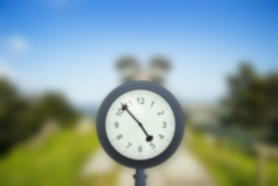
4h53
